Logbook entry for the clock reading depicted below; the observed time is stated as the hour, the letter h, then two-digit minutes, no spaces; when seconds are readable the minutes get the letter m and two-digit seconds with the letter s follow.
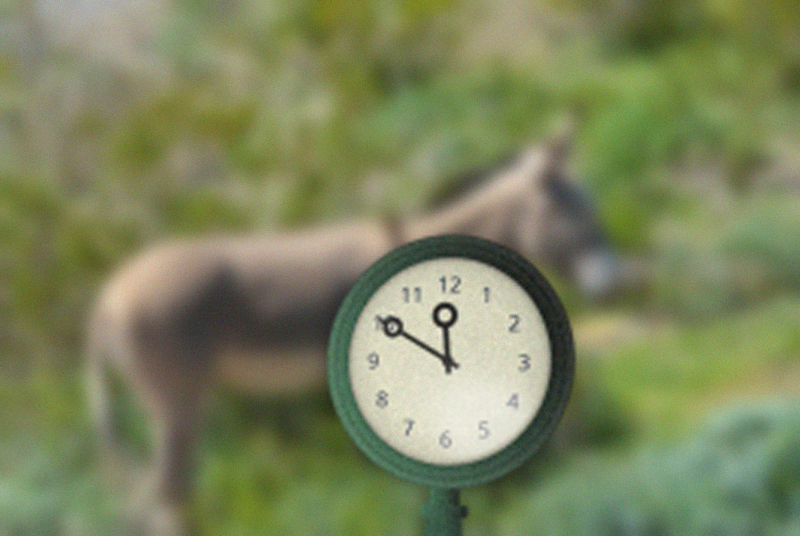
11h50
